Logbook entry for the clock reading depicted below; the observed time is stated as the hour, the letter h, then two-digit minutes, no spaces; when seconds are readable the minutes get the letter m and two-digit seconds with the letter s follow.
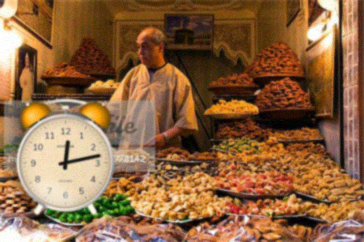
12h13
